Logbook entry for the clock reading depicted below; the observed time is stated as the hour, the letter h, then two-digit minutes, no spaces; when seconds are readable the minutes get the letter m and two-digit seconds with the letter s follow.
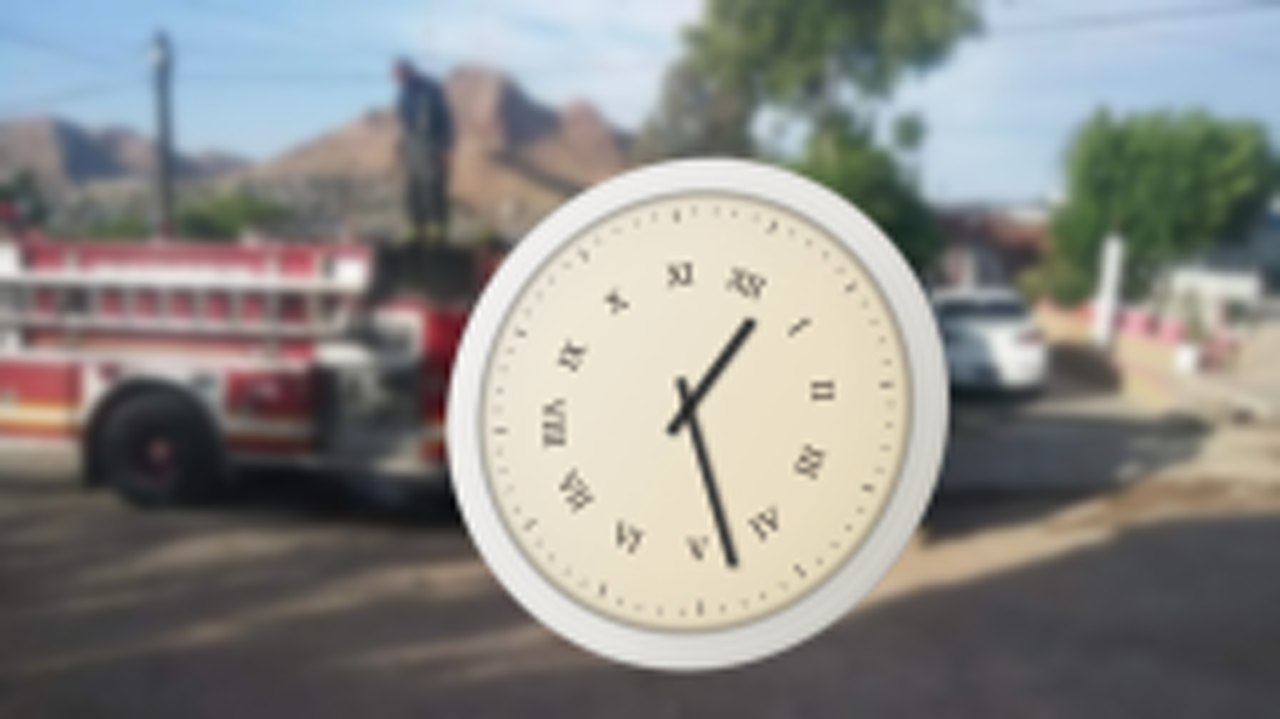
12h23
